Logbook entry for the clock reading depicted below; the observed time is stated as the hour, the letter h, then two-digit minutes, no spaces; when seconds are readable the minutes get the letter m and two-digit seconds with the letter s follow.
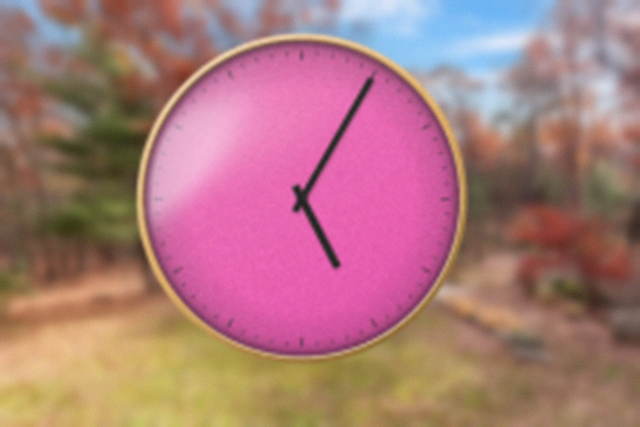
5h05
